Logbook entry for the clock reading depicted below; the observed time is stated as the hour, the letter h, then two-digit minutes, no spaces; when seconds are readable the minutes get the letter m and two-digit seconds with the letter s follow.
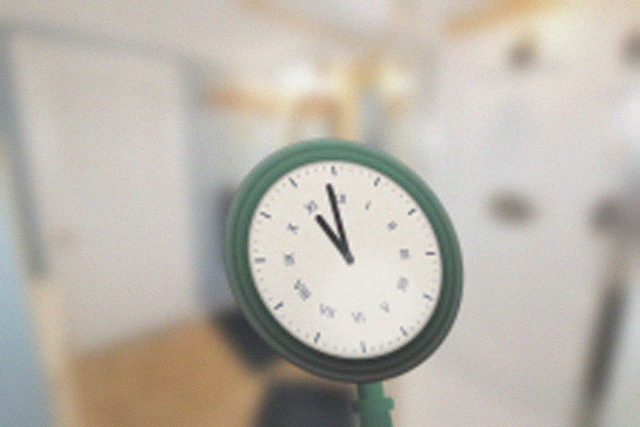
10h59
